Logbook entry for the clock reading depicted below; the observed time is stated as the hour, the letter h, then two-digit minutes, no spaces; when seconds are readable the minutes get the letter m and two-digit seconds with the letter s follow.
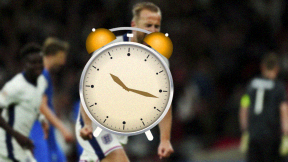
10h17
